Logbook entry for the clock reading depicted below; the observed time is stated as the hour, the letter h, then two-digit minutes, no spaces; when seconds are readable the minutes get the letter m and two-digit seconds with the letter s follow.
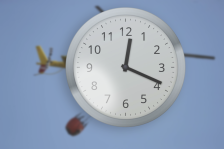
12h19
